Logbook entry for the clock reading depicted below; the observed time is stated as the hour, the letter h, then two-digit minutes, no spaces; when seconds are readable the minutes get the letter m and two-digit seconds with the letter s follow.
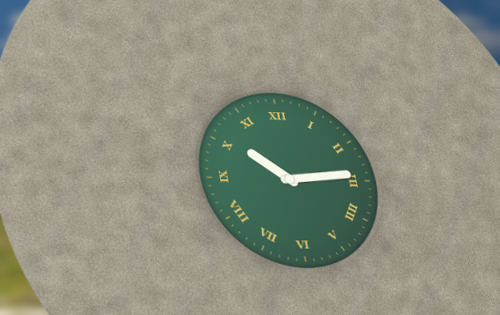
10h14
